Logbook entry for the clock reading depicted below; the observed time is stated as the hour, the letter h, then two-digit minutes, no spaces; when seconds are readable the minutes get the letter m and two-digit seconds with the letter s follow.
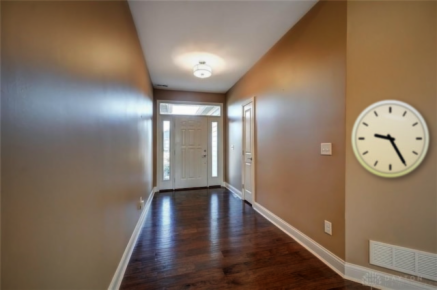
9h25
